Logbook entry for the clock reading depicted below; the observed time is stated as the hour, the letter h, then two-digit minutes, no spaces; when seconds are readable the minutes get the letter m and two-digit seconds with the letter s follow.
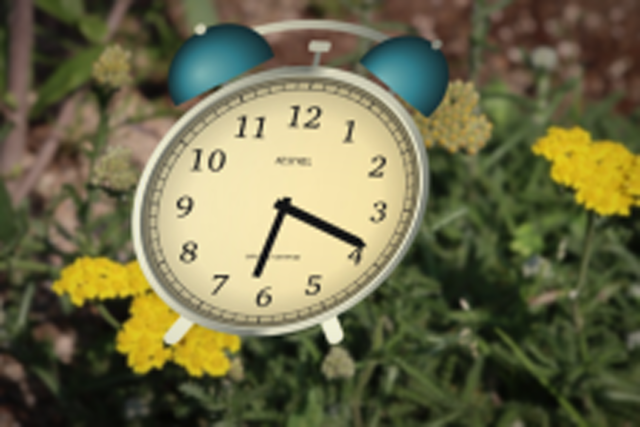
6h19
